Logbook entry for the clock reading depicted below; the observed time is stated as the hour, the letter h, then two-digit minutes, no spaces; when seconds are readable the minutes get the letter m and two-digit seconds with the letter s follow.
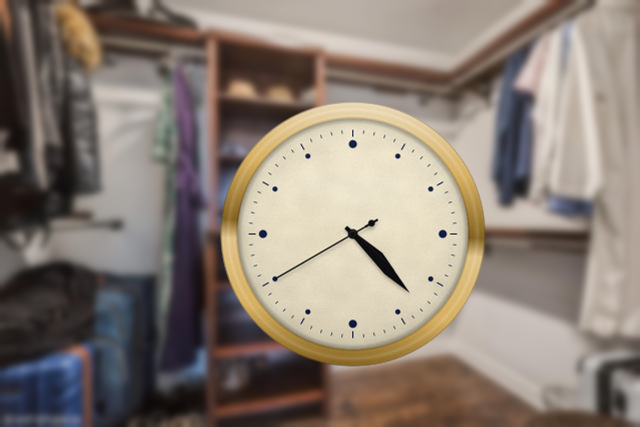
4h22m40s
